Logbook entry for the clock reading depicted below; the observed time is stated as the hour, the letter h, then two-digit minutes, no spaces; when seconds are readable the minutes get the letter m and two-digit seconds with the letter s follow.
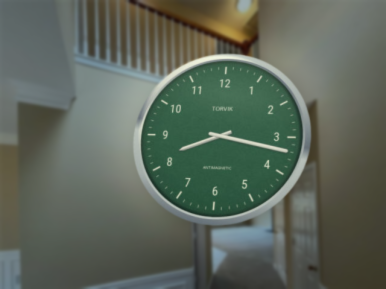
8h17
